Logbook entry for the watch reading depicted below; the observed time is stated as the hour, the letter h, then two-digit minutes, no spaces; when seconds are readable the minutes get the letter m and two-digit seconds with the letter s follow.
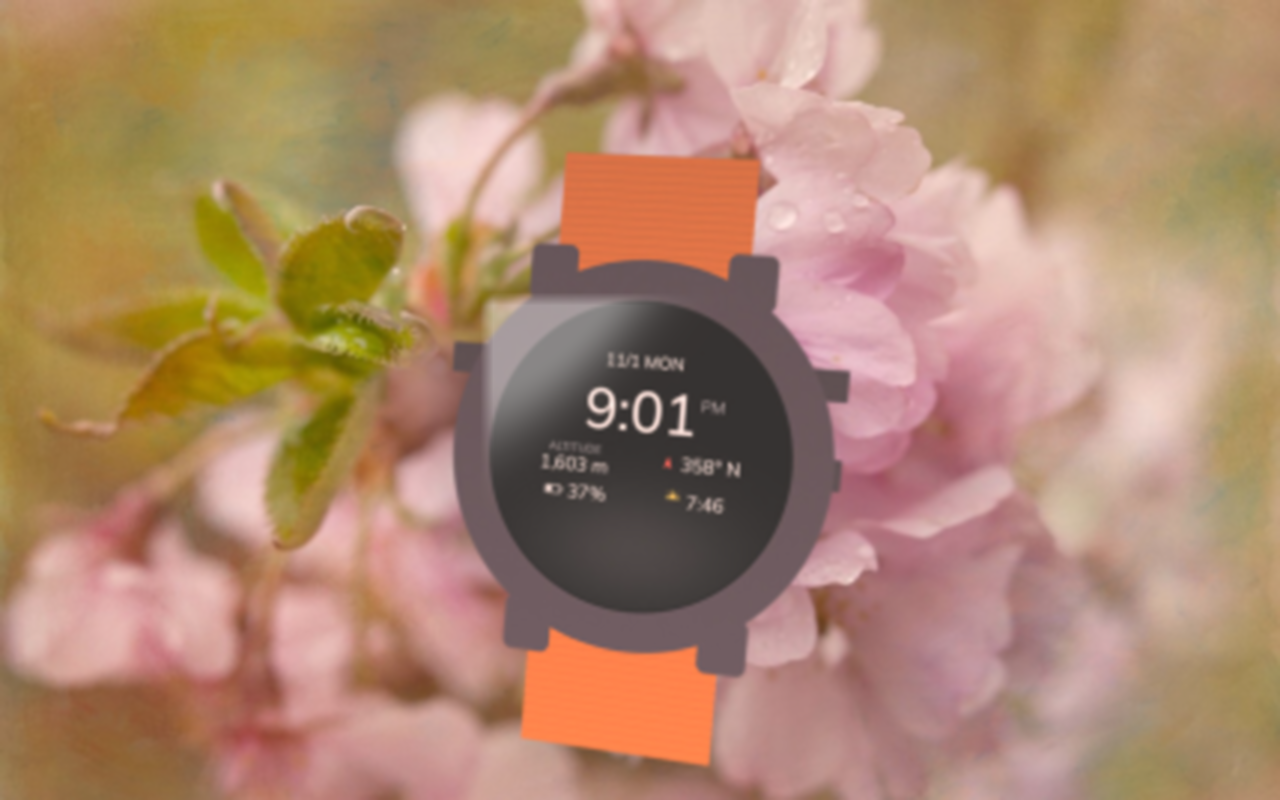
9h01
